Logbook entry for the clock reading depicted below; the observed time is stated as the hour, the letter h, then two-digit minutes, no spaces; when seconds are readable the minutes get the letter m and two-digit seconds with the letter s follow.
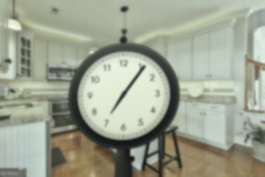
7h06
